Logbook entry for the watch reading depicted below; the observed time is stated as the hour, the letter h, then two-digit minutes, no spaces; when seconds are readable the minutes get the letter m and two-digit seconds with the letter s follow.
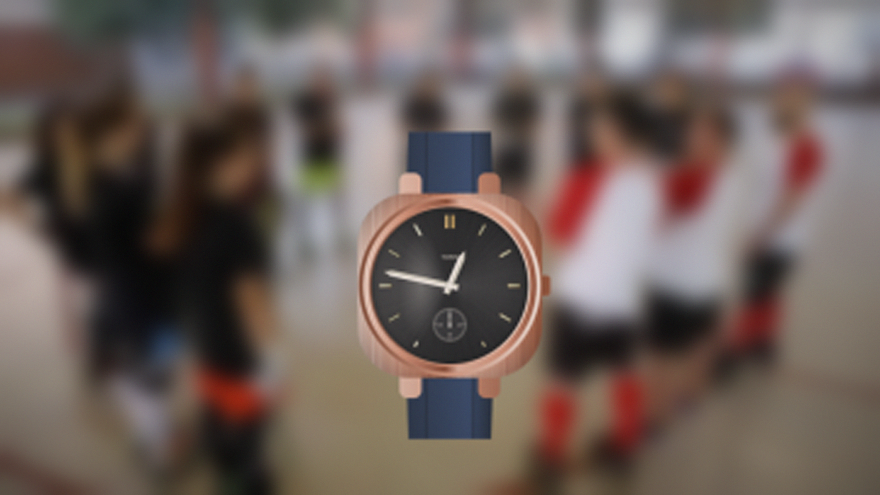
12h47
